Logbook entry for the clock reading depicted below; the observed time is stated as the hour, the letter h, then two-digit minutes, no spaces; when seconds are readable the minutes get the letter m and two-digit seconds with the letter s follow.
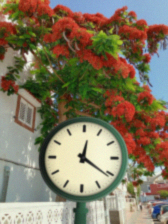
12h21
